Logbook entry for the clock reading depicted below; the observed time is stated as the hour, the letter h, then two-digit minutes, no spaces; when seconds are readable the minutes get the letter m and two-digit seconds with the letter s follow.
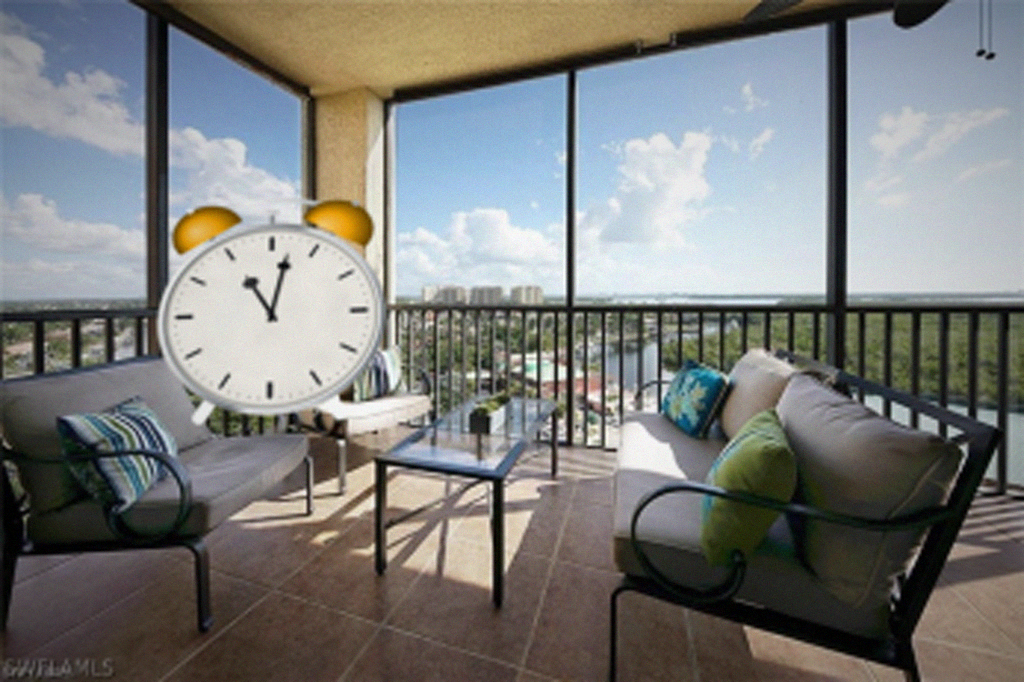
11h02
